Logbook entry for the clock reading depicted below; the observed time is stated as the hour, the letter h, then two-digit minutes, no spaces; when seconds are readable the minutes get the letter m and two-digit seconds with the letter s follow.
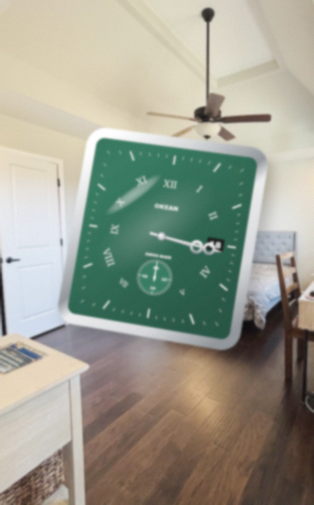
3h16
